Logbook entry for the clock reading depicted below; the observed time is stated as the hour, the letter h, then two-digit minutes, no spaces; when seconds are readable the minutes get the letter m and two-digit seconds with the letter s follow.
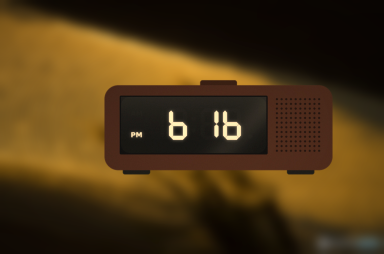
6h16
